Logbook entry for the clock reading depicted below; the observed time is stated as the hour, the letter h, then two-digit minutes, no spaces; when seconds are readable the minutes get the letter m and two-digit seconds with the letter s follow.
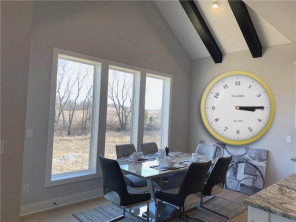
3h15
